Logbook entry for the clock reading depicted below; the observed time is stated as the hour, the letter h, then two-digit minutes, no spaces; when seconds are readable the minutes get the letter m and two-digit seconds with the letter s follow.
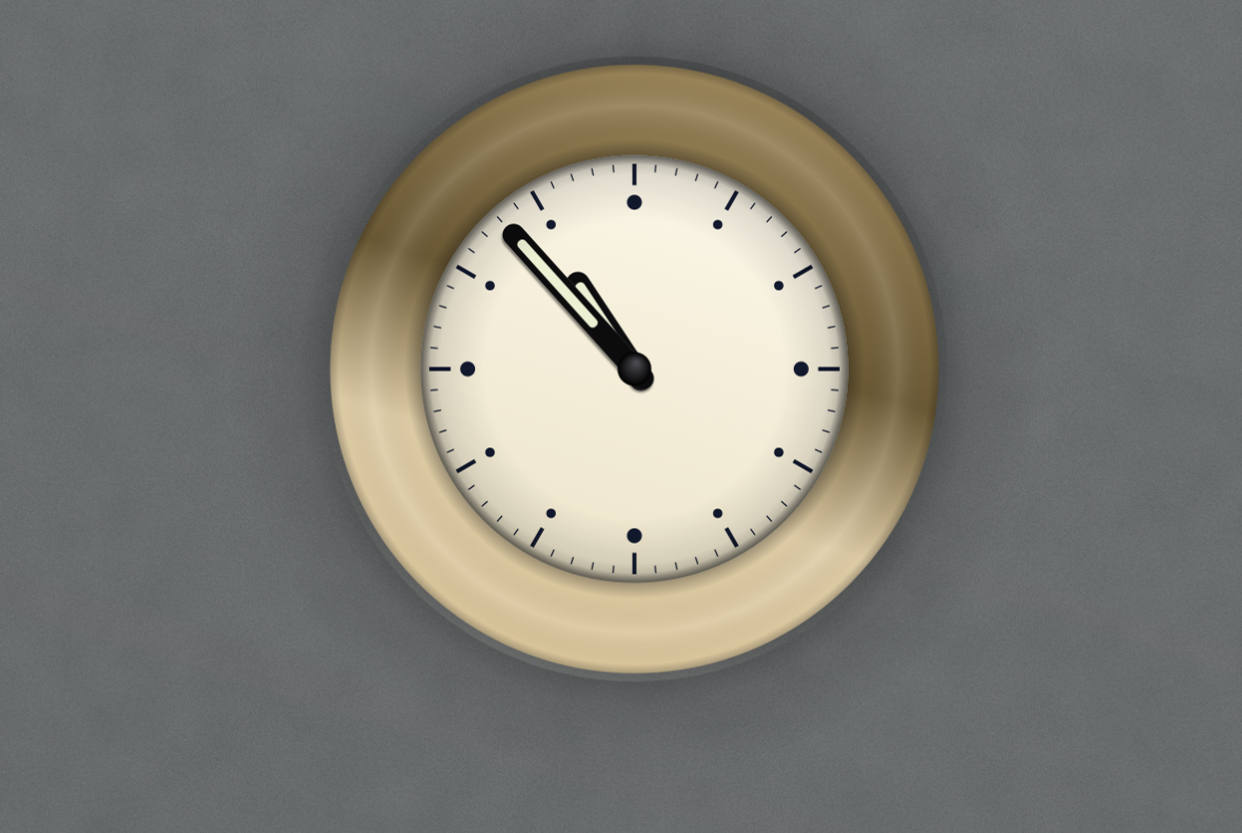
10h53
